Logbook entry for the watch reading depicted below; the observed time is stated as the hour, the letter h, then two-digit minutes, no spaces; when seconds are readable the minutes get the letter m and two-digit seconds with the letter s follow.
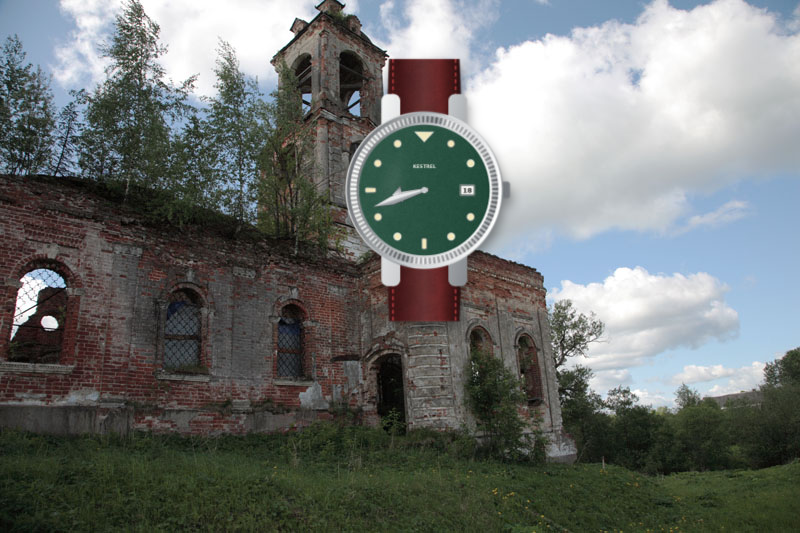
8h42
